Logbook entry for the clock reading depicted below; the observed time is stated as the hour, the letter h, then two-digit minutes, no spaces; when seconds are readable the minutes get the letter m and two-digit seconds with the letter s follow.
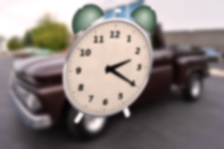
2h20
